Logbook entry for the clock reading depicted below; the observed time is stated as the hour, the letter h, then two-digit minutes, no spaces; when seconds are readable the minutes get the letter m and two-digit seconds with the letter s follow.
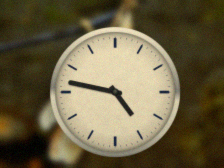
4h47
